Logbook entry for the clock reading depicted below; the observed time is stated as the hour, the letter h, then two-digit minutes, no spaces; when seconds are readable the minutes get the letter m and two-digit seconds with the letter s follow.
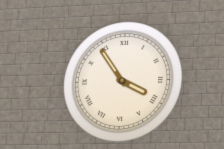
3h54
